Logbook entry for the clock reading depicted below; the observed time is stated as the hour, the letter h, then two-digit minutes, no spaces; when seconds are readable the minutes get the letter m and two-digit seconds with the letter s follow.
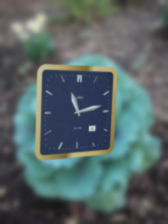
11h13
